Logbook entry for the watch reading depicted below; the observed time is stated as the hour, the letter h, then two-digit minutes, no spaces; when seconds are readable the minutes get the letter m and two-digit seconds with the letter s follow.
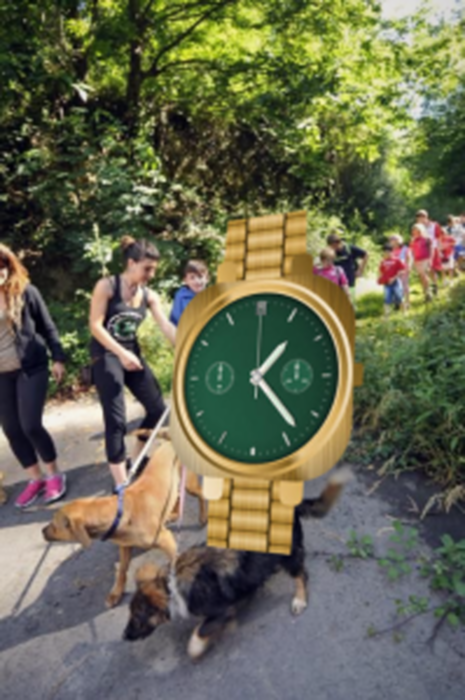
1h23
